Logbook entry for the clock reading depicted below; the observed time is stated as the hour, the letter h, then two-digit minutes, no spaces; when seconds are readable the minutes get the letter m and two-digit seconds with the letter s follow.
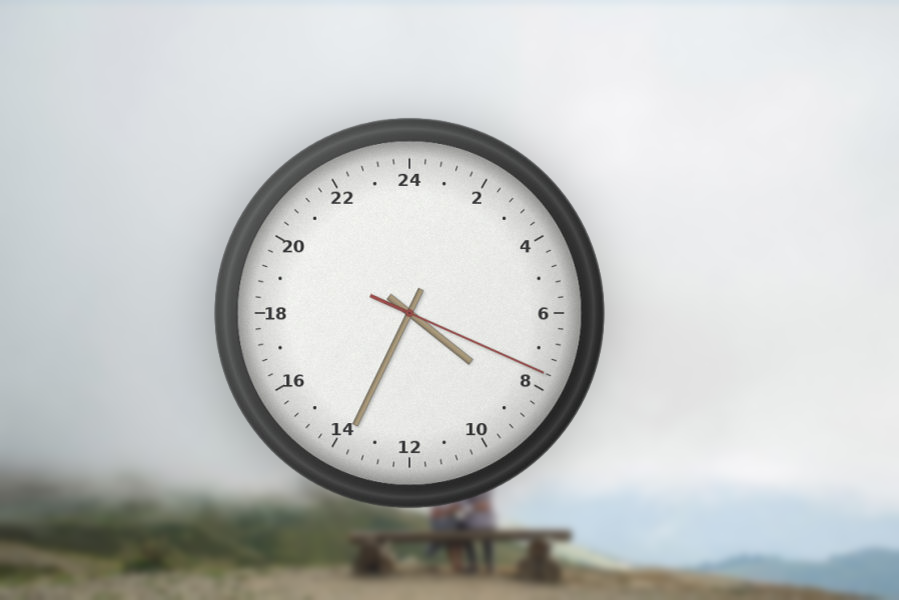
8h34m19s
